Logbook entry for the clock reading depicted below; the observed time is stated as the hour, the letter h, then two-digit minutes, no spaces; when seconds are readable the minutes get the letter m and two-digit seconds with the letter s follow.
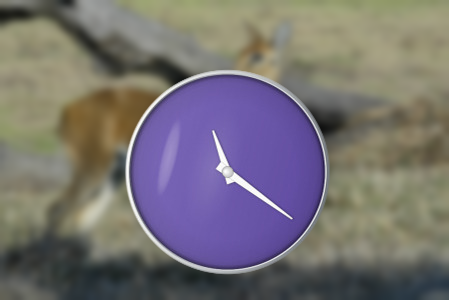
11h21
